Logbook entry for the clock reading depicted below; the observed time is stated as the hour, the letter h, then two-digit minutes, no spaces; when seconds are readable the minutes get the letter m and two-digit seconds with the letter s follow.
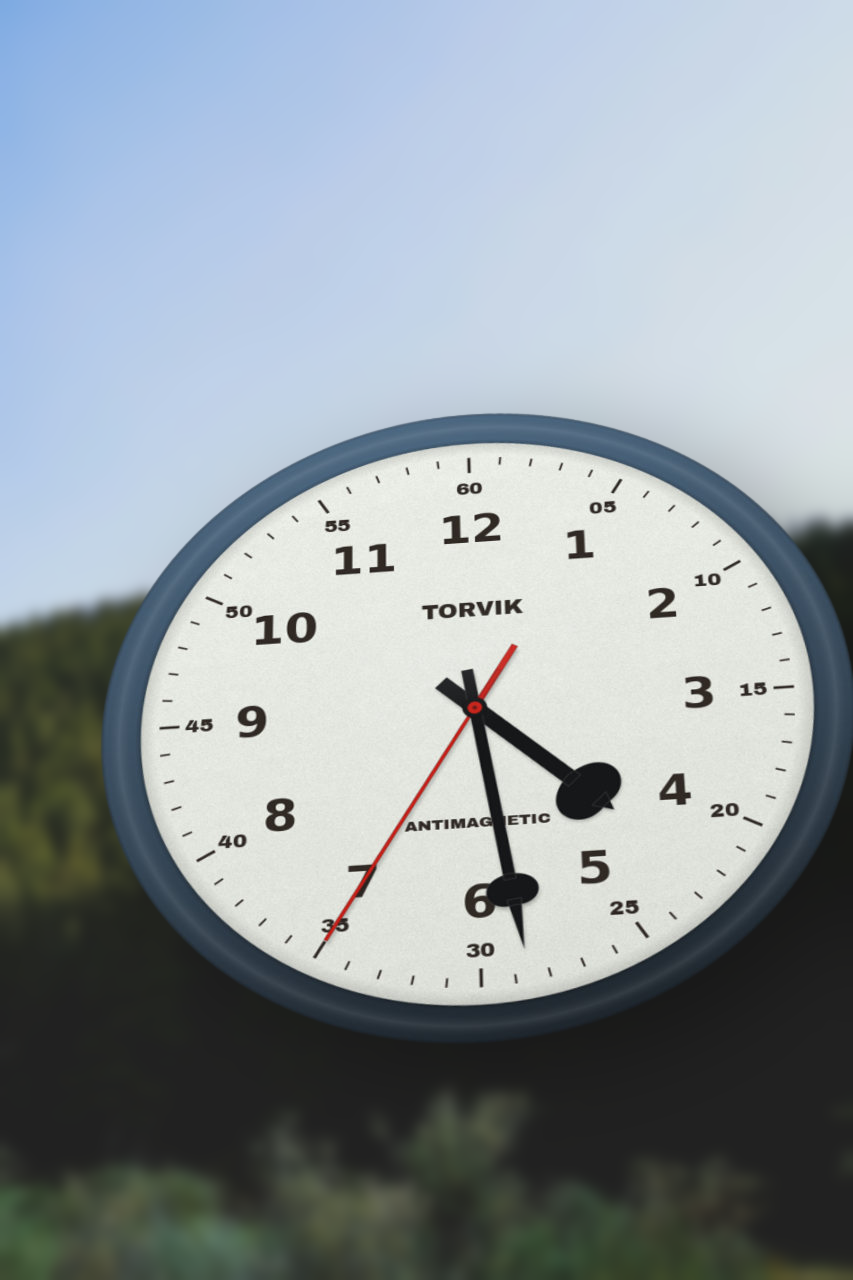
4h28m35s
